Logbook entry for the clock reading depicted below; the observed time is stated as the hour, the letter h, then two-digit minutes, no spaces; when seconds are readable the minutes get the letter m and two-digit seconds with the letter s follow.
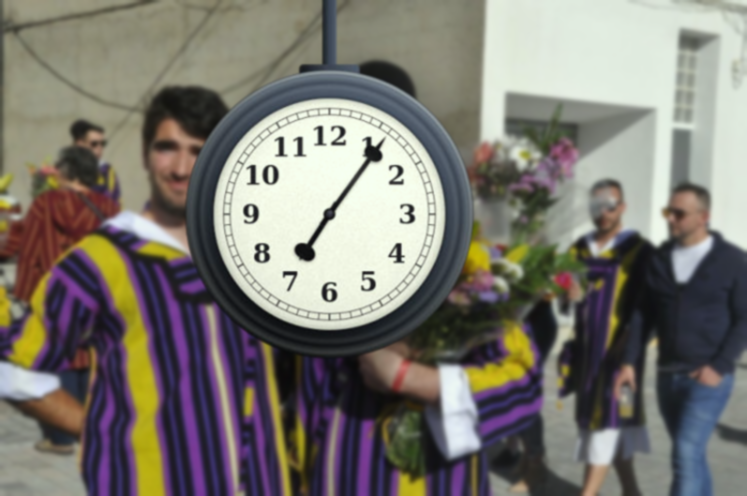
7h06
